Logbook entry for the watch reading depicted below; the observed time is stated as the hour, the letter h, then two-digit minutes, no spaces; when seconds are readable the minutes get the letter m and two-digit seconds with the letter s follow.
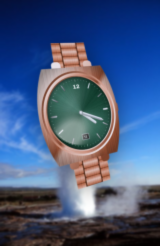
4h19
